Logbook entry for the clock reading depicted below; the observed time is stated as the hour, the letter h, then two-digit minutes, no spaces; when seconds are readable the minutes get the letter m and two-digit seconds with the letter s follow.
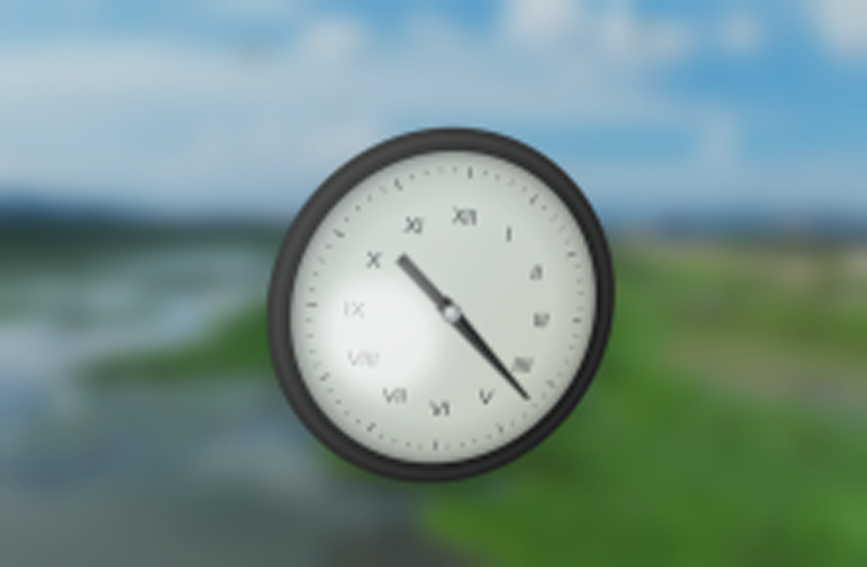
10h22
